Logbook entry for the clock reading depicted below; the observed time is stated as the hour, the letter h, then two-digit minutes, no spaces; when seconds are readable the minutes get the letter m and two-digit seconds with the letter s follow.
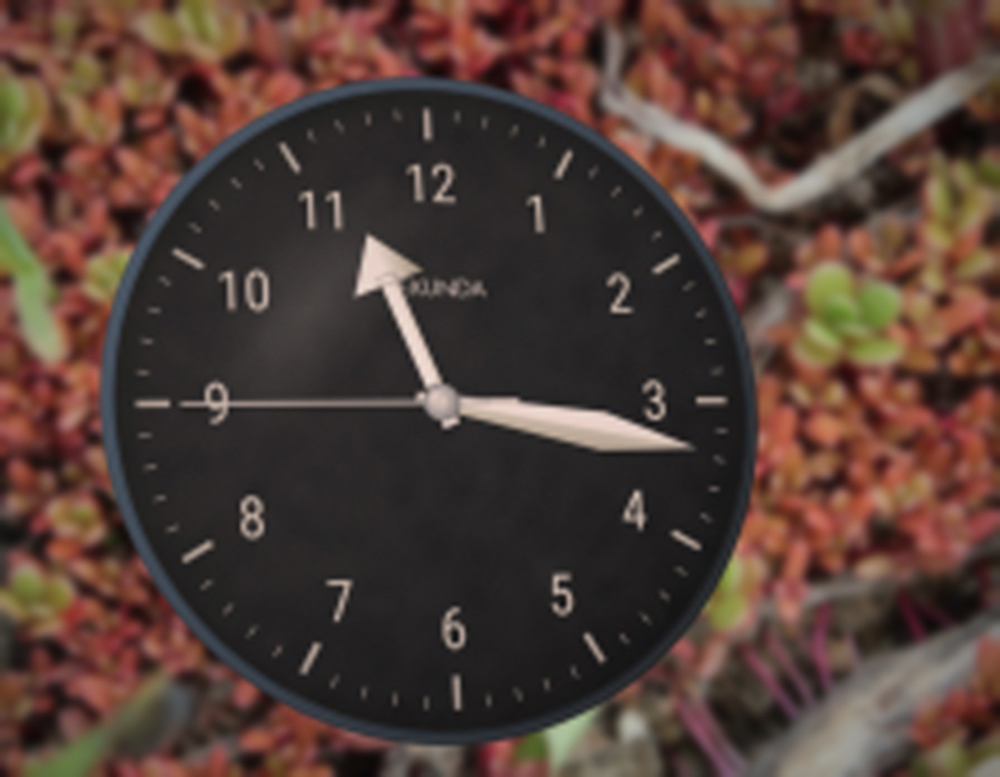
11h16m45s
